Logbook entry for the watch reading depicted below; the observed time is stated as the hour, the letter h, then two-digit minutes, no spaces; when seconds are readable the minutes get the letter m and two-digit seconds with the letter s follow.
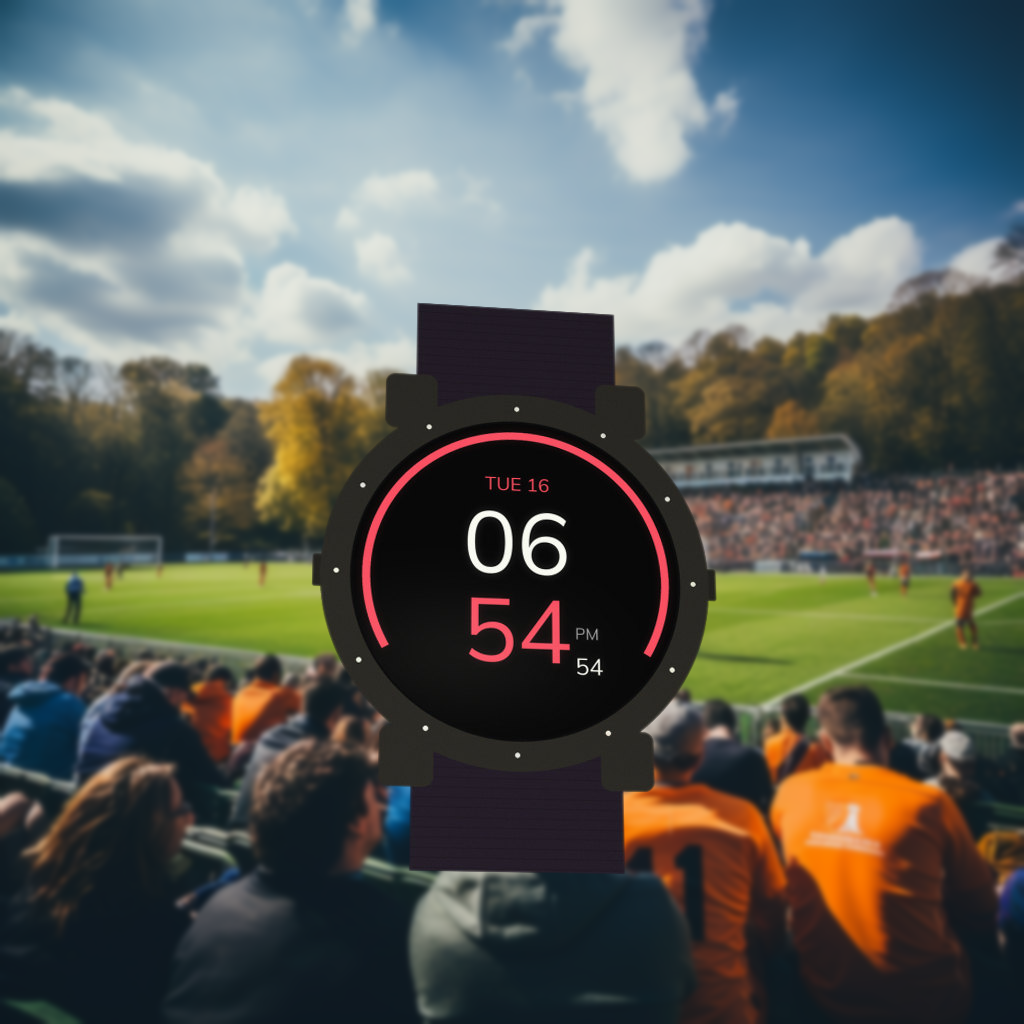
6h54m54s
